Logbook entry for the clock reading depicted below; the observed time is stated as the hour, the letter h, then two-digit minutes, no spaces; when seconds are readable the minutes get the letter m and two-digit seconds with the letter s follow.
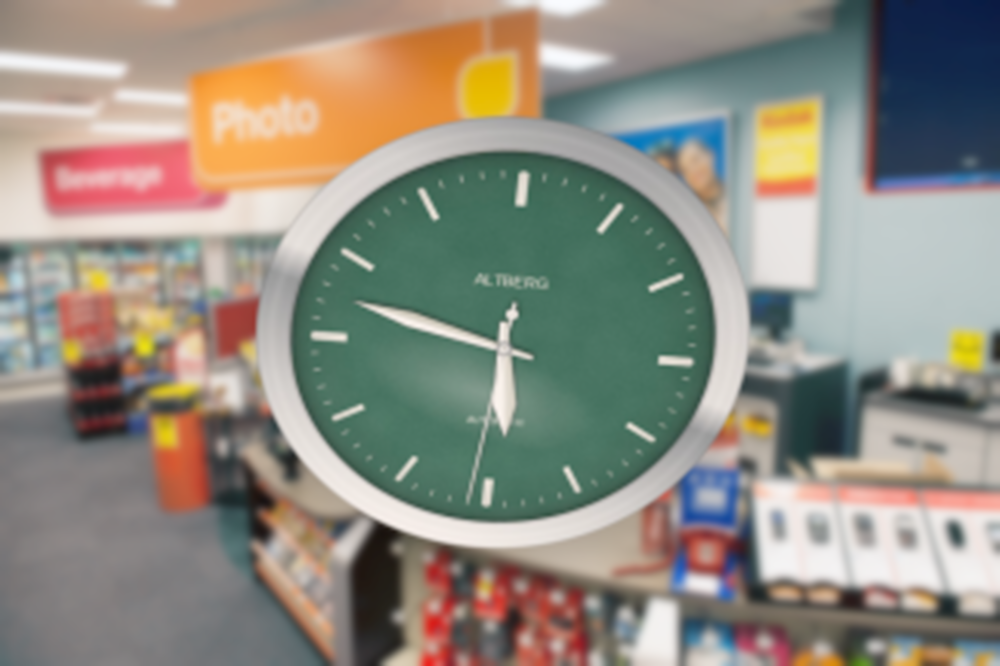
5h47m31s
